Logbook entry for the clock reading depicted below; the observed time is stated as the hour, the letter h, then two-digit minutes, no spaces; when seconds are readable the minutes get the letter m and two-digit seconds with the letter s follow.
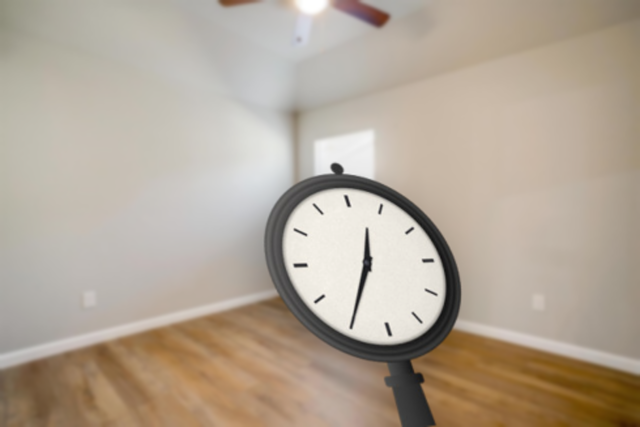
12h35
